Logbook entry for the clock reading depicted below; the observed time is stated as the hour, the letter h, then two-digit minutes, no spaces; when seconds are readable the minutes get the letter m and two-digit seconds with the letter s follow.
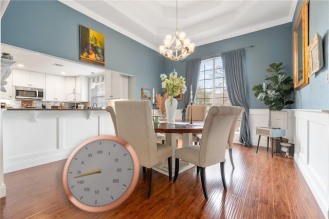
8h43
